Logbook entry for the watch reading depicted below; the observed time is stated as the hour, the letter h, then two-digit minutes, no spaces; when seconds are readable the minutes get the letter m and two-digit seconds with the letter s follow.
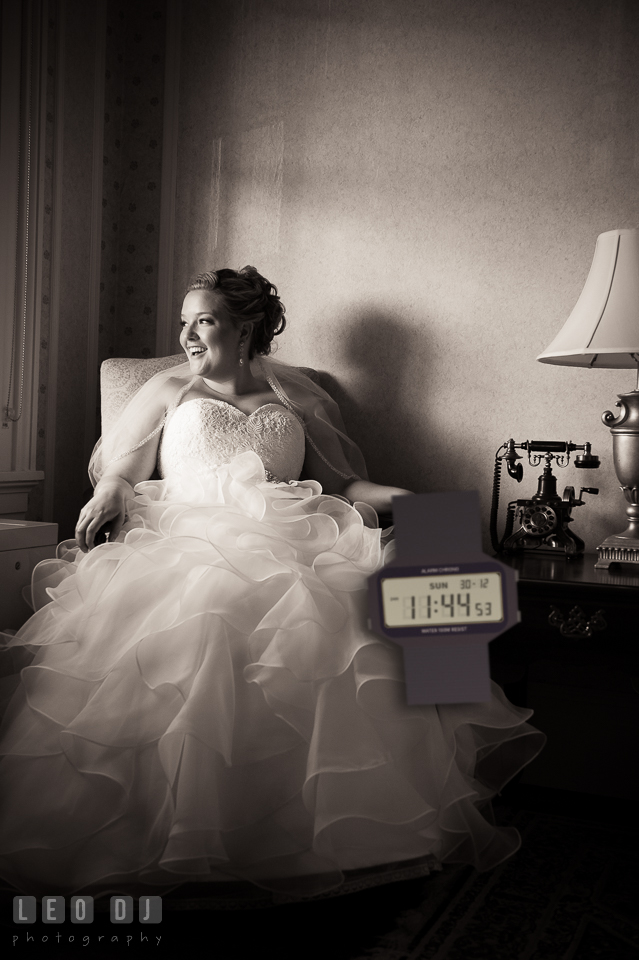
11h44m53s
